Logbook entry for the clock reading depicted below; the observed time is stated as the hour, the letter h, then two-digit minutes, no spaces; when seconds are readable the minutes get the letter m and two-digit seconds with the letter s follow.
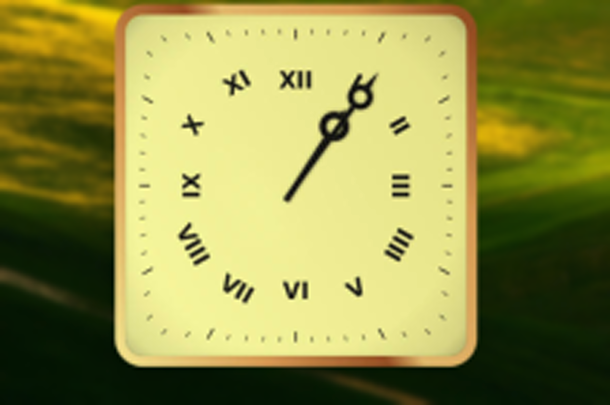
1h06
